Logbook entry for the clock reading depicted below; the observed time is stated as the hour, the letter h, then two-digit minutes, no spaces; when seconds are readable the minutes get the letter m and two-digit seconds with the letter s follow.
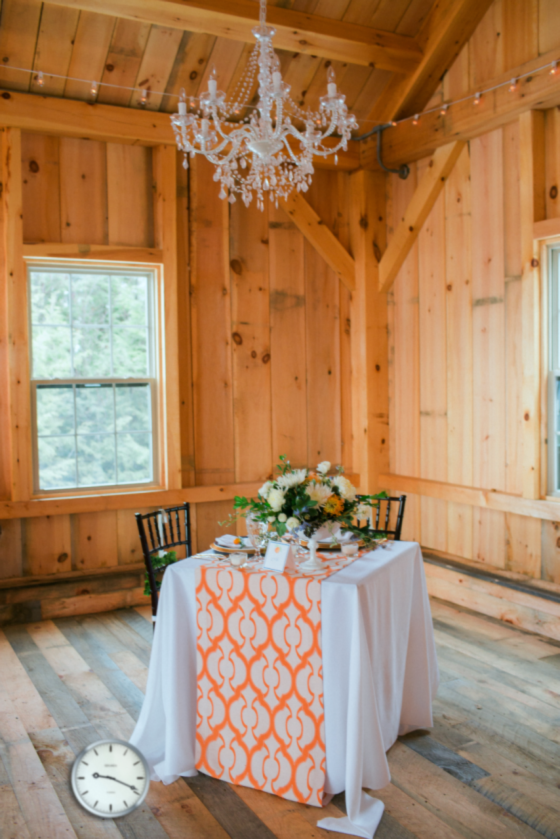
9h19
